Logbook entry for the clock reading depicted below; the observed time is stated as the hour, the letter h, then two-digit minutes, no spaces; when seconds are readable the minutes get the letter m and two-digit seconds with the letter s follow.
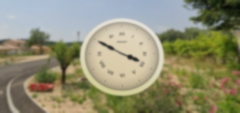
3h50
